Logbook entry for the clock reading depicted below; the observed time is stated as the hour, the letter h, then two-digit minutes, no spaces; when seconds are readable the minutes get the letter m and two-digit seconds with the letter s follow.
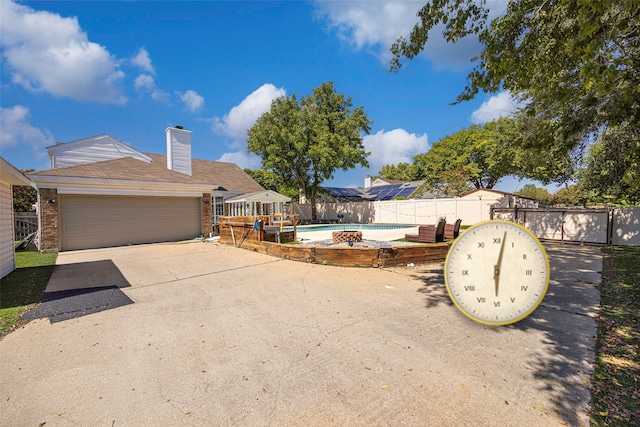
6h02
